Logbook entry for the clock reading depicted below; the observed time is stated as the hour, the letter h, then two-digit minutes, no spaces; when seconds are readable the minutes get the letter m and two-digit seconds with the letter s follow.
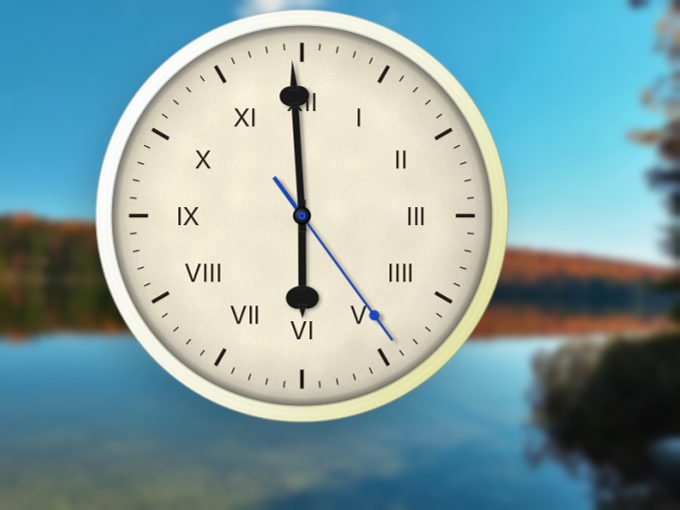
5h59m24s
